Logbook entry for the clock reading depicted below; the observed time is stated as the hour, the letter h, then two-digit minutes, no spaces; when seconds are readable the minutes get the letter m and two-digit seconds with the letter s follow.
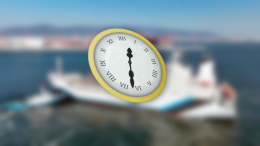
12h32
